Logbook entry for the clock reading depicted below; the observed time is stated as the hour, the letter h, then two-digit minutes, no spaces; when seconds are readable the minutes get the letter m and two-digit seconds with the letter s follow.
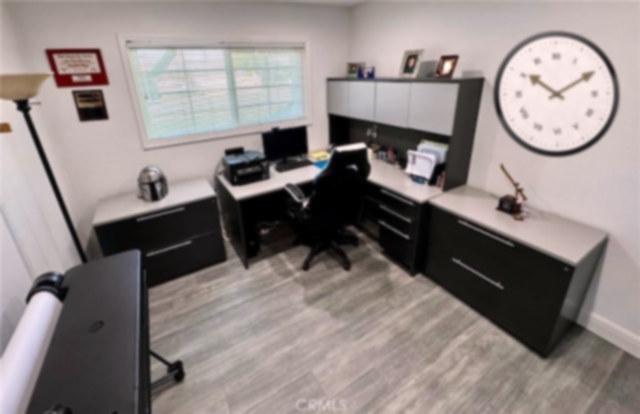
10h10
